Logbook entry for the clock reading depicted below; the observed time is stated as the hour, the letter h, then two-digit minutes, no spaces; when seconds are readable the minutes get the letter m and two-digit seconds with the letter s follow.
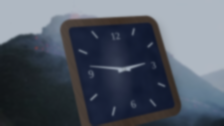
2h47
